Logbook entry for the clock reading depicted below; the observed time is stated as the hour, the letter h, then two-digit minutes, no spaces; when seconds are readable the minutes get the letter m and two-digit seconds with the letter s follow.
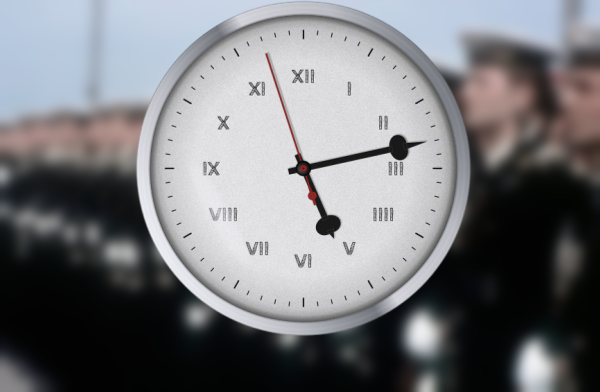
5h12m57s
